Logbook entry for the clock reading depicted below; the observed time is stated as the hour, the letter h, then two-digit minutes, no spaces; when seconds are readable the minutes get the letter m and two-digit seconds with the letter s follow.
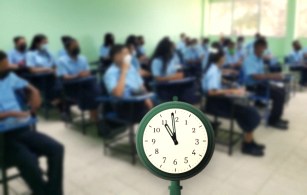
10h59
